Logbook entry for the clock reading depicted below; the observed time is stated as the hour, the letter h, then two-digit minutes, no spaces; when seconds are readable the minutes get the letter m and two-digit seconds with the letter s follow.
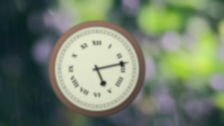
5h13
